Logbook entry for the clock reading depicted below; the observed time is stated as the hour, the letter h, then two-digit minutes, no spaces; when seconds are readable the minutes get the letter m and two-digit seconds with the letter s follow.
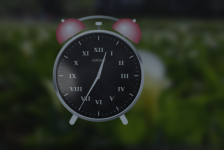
12h35
